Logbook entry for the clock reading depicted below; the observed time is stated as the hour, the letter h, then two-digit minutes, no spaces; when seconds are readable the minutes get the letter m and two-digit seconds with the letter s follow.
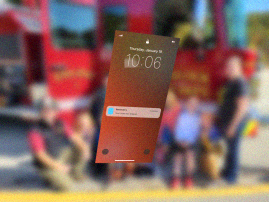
10h06
